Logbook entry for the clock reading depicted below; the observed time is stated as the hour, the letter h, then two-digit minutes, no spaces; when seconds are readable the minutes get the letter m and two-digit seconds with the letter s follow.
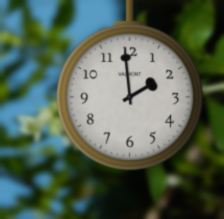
1h59
